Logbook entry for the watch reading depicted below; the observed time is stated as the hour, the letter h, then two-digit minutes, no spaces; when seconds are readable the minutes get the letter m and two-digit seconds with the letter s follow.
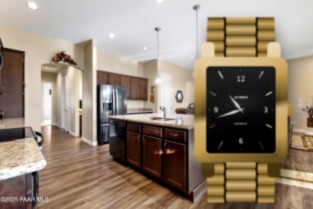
10h42
